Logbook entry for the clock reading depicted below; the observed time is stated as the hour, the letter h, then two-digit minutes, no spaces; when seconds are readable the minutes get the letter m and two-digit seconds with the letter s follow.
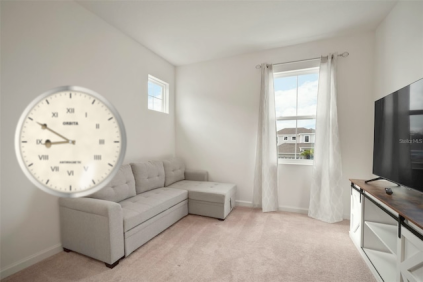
8h50
